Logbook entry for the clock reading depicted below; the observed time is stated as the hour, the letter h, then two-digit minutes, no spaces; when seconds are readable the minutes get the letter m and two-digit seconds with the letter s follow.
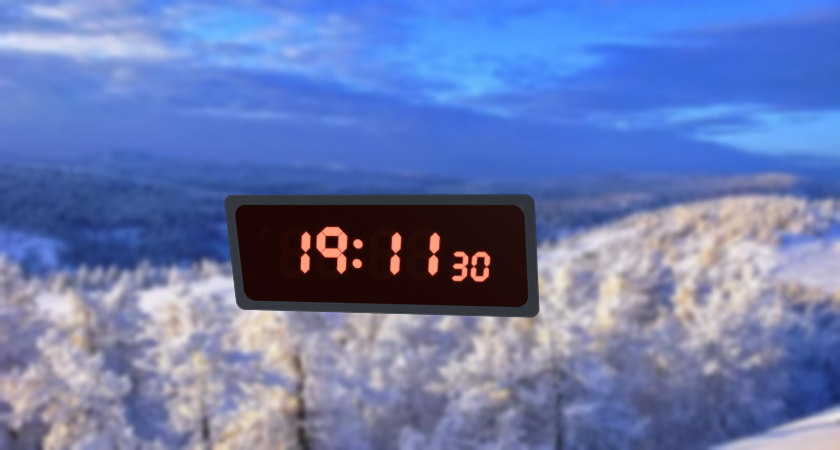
19h11m30s
